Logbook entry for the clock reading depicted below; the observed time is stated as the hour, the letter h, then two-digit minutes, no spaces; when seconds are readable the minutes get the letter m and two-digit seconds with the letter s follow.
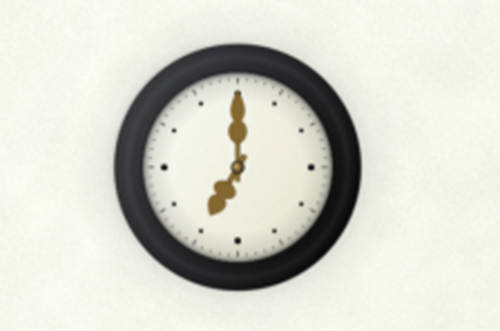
7h00
